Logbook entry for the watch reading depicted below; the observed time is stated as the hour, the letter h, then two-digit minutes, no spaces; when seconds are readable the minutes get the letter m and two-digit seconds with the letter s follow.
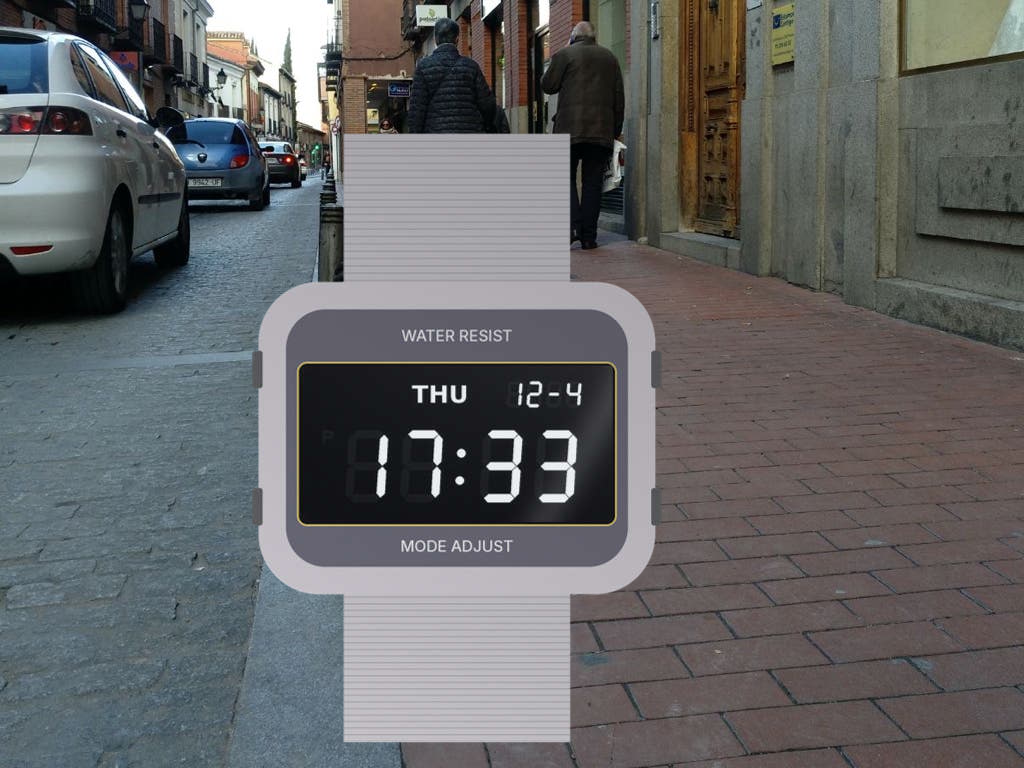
17h33
